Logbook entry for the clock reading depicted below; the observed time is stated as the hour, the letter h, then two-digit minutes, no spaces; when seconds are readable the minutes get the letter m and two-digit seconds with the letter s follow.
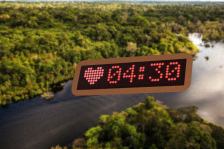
4h30
